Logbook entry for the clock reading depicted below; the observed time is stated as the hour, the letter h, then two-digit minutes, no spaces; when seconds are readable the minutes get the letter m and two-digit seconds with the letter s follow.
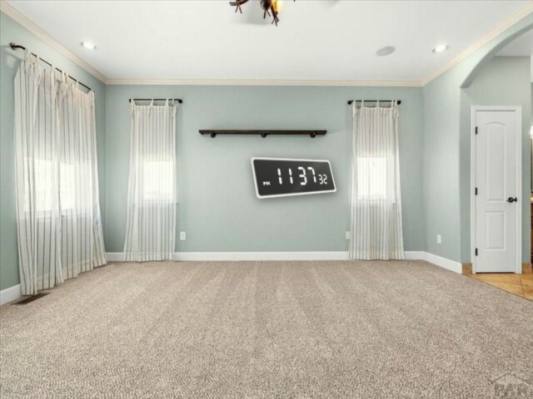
11h37m32s
